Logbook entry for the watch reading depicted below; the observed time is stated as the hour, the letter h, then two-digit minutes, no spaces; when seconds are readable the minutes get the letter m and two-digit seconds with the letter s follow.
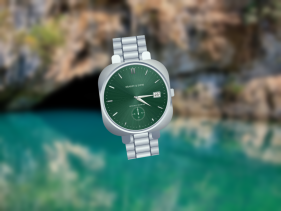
4h15
